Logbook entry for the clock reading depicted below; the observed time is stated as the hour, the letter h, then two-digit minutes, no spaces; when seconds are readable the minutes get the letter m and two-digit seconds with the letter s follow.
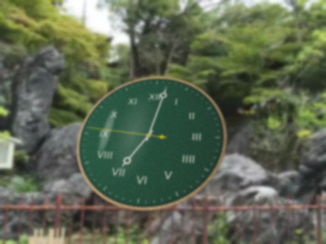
7h01m46s
